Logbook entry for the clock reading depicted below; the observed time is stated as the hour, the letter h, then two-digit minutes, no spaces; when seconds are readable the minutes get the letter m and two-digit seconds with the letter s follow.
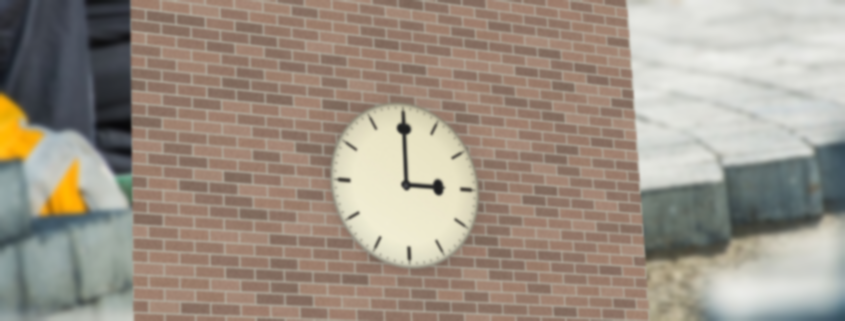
3h00
